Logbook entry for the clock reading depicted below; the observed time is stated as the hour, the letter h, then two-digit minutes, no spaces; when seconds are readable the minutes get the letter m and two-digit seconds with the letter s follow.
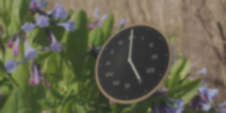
5h00
